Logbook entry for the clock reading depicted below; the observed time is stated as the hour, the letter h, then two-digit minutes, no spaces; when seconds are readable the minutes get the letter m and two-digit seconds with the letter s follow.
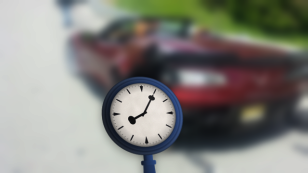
8h05
